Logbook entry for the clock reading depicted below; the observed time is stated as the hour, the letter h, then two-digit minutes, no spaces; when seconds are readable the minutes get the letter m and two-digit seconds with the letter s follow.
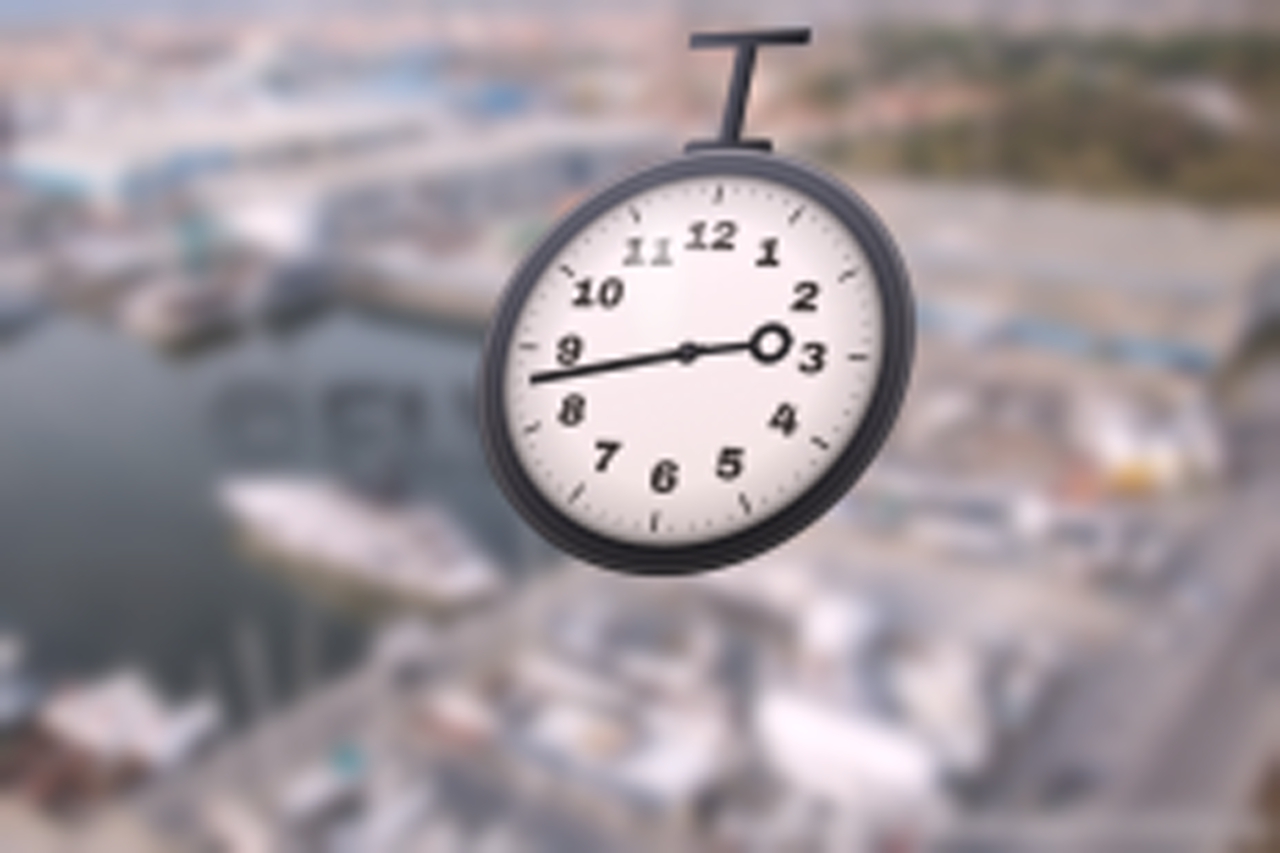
2h43
